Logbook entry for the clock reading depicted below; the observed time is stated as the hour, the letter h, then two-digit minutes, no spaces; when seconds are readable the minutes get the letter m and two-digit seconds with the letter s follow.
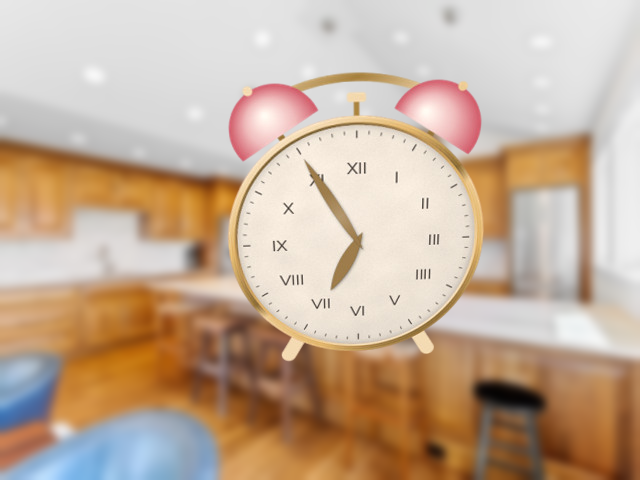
6h55
